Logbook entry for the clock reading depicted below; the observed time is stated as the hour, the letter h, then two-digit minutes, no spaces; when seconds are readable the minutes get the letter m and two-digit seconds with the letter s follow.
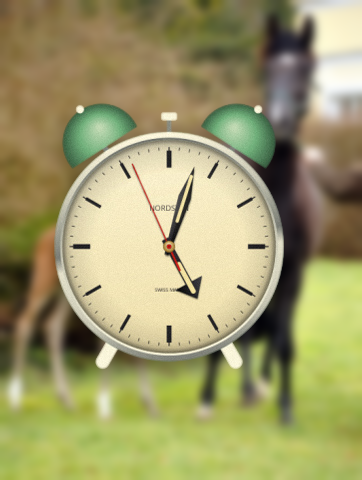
5h02m56s
